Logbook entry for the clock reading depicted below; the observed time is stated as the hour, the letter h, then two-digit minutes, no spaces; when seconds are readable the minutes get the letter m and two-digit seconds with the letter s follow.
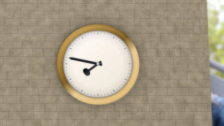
7h47
